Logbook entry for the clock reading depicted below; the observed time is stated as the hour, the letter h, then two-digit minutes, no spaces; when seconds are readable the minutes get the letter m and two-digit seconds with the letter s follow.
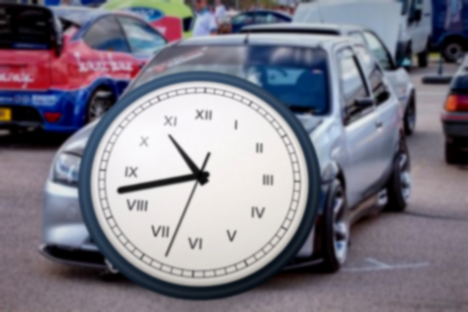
10h42m33s
